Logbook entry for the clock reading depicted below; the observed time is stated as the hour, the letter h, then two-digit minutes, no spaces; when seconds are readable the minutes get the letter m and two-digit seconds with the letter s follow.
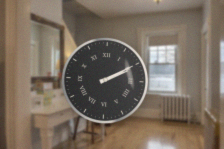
2h10
